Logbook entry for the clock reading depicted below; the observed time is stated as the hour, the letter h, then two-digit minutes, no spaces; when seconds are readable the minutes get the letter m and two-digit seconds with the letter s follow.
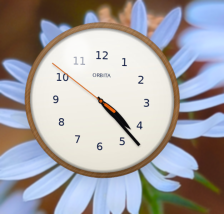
4h22m51s
